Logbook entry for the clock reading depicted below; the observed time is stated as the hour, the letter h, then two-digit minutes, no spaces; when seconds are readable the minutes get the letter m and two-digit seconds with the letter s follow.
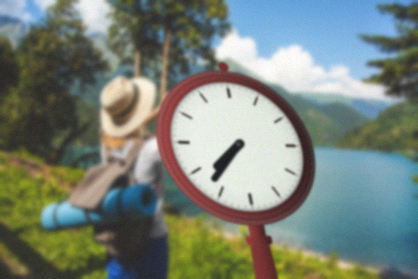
7h37
